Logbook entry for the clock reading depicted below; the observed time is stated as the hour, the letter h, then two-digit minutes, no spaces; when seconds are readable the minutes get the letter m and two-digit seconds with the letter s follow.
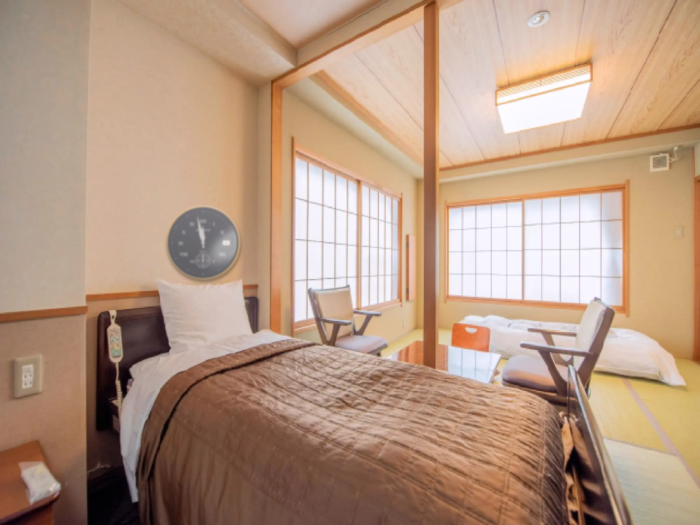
11h58
